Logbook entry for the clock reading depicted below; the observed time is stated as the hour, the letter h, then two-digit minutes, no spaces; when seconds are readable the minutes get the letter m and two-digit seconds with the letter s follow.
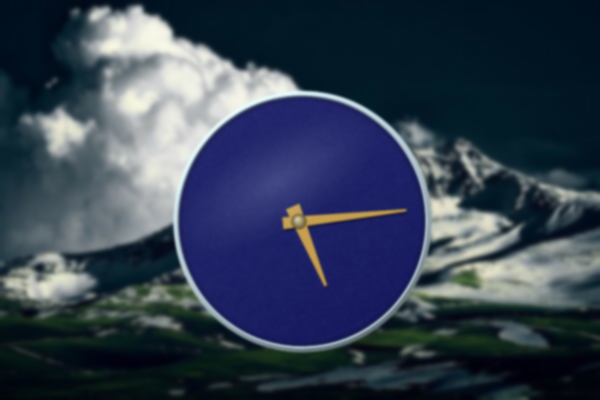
5h14
